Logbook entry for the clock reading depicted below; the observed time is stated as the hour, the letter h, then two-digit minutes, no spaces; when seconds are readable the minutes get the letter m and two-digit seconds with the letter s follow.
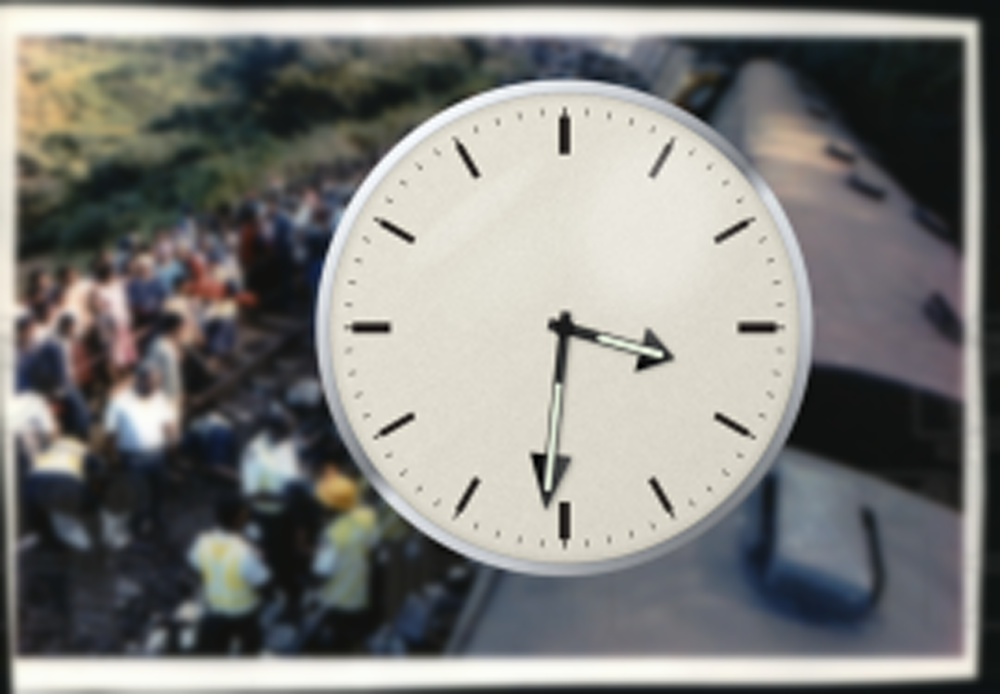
3h31
